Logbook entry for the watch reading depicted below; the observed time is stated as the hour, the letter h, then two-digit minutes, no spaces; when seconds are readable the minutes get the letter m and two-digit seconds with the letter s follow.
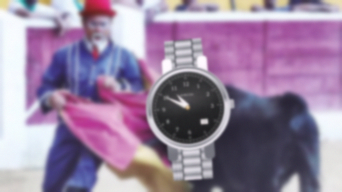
10h50
